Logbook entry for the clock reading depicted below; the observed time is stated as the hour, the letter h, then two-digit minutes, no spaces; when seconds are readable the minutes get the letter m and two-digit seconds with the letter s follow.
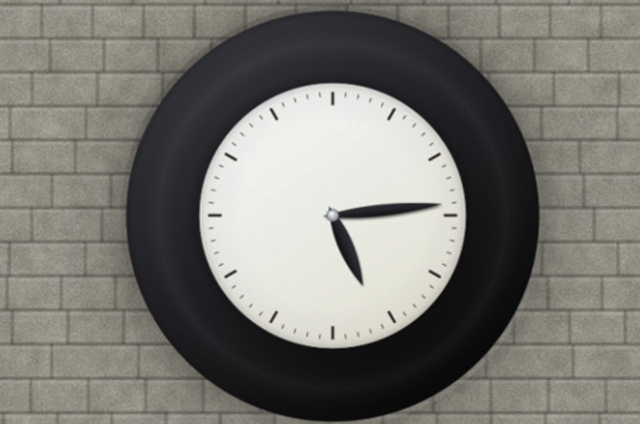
5h14
